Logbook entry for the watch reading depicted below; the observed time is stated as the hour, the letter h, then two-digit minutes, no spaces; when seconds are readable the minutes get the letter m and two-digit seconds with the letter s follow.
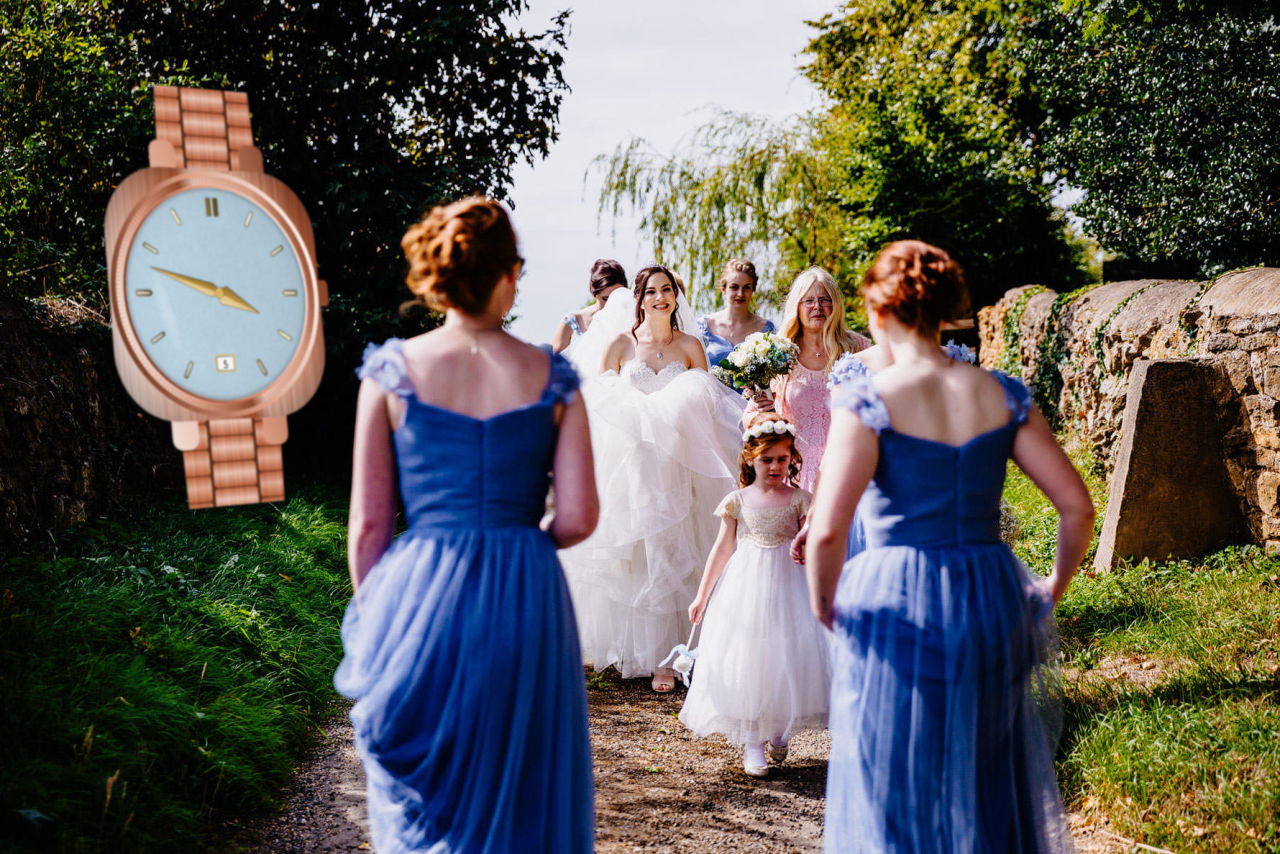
3h48
